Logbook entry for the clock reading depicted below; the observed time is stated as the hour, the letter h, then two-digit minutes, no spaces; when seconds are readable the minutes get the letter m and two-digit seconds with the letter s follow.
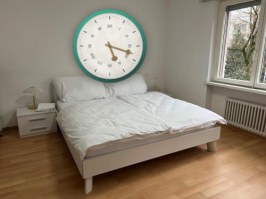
5h18
